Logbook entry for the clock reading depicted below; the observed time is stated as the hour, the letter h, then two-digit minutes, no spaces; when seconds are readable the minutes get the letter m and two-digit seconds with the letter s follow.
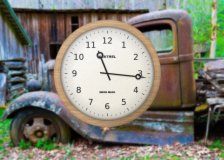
11h16
